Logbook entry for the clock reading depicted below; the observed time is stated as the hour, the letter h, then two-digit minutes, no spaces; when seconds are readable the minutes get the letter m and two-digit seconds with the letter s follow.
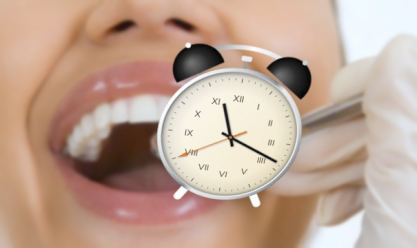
11h18m40s
